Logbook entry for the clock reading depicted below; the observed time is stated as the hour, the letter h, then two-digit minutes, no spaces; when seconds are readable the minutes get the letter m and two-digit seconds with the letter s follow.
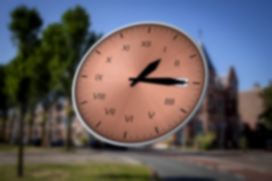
1h15
